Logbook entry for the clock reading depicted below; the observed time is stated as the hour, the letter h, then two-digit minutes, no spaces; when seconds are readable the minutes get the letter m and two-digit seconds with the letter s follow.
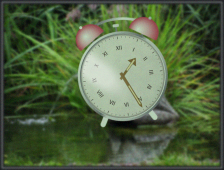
1h26
